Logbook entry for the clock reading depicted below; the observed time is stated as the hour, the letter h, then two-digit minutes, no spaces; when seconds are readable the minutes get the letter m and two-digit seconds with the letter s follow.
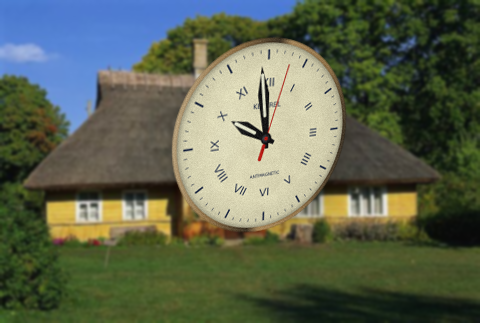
9h59m03s
